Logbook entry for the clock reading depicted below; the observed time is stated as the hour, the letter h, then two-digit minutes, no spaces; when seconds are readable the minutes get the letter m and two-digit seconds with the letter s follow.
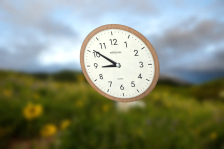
8h51
